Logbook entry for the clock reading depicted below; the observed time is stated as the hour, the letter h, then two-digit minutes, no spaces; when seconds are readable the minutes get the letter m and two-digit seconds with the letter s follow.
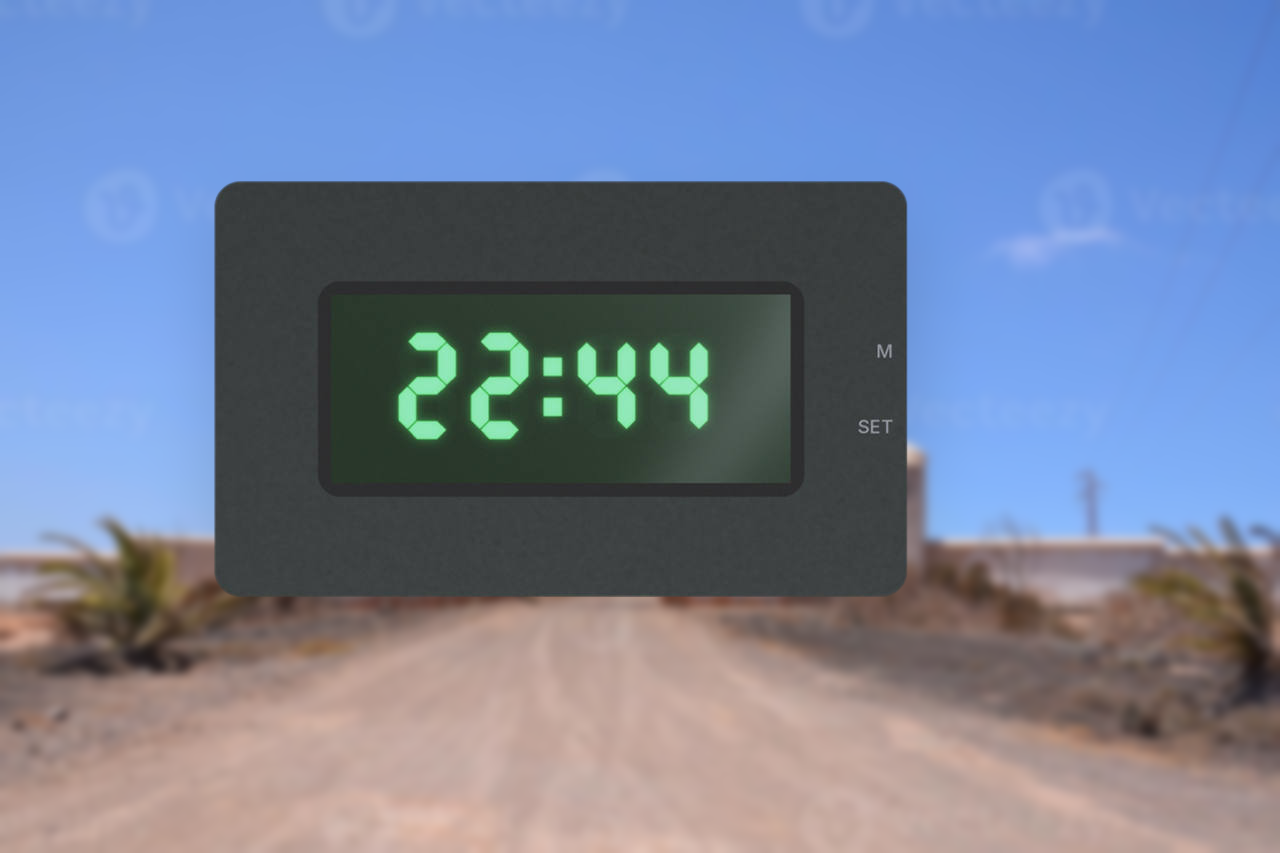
22h44
